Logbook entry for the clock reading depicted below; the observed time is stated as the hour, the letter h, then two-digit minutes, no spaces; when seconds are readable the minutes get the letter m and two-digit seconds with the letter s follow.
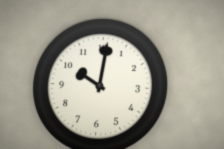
10h01
